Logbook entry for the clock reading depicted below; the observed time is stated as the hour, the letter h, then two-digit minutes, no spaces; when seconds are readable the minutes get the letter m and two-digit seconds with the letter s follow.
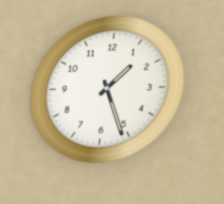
1h26
